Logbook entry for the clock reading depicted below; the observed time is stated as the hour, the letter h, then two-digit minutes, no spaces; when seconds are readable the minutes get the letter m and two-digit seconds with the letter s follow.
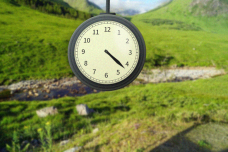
4h22
